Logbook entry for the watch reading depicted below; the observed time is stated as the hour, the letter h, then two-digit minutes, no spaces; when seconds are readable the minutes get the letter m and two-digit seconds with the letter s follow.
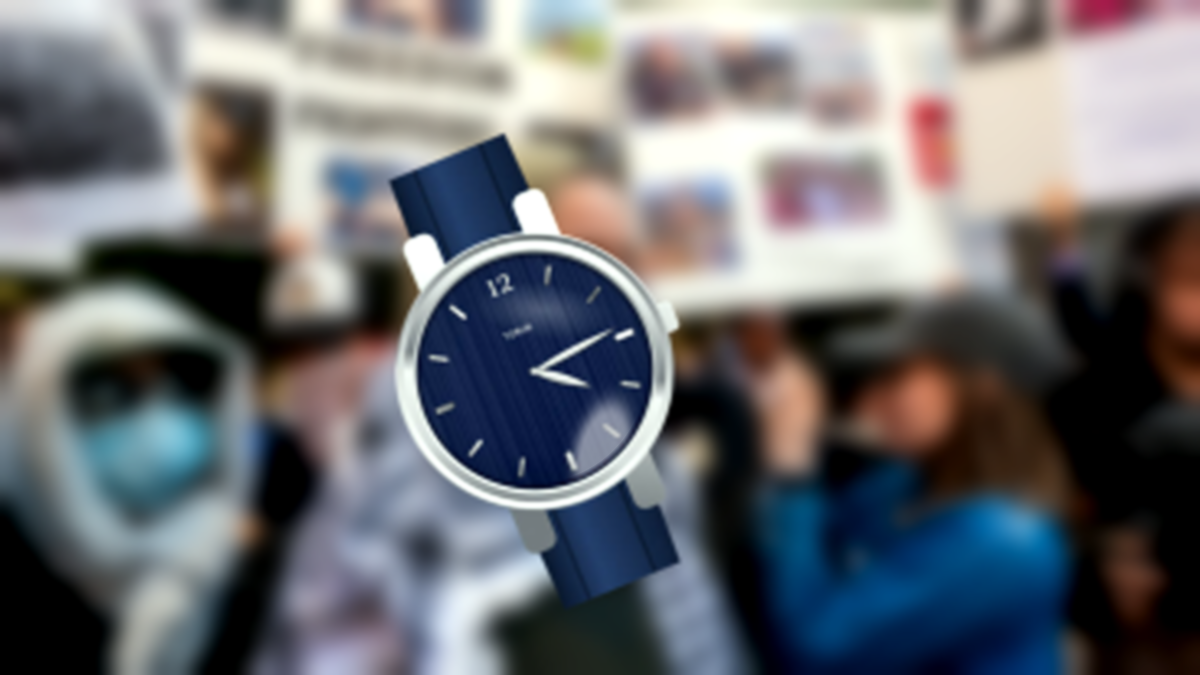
4h14
